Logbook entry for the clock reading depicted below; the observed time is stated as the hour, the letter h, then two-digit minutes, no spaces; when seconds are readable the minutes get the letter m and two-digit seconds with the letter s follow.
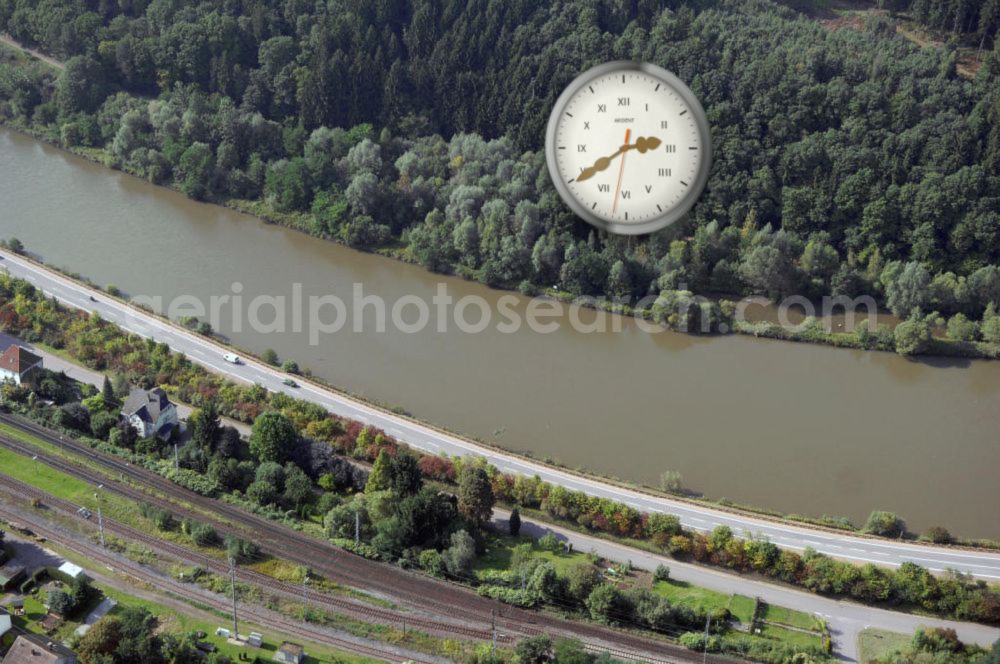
2h39m32s
